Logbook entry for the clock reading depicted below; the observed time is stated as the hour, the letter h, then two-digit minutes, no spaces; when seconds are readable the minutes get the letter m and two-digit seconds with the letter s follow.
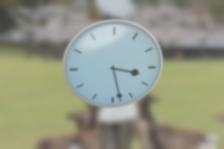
3h28
